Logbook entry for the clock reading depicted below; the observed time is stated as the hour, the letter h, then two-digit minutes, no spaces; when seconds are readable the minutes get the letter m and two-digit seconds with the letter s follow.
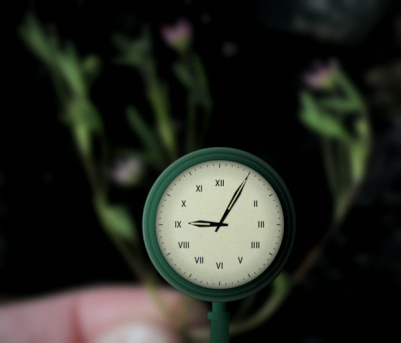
9h05
